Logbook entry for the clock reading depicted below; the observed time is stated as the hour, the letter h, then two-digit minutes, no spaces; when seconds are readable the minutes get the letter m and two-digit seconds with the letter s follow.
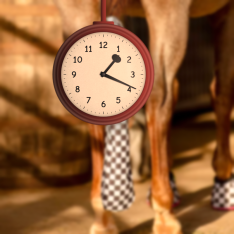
1h19
